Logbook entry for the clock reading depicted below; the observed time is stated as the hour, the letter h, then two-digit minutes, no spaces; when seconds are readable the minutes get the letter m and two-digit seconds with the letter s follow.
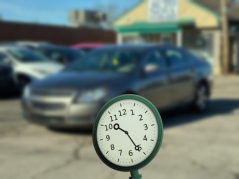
10h26
